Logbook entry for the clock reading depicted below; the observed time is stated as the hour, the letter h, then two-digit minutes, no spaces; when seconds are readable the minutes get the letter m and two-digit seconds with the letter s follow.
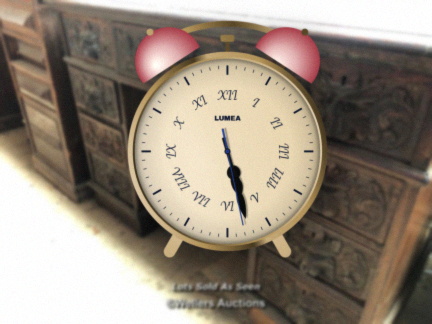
5h27m28s
